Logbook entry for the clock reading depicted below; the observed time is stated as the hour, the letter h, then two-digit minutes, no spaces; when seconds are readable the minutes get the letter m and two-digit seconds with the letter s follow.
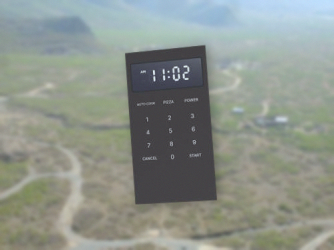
11h02
